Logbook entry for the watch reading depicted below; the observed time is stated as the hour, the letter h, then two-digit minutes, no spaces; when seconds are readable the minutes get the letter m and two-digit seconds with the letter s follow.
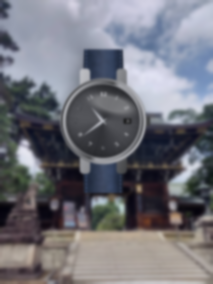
10h39
